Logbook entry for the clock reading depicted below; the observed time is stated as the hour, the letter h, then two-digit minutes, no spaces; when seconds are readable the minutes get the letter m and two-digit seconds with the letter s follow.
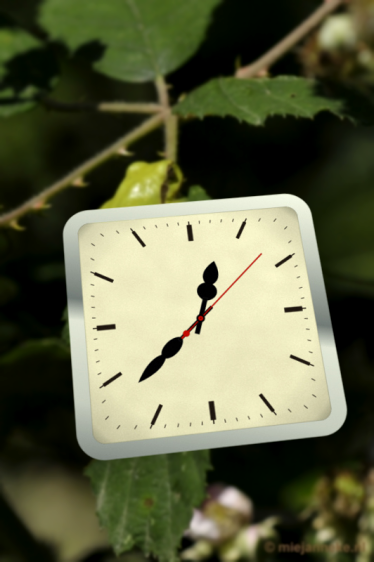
12h38m08s
